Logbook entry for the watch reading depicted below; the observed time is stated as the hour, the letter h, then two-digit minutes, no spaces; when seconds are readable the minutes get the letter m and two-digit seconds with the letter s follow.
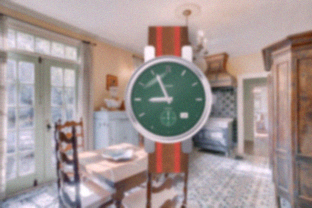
8h56
